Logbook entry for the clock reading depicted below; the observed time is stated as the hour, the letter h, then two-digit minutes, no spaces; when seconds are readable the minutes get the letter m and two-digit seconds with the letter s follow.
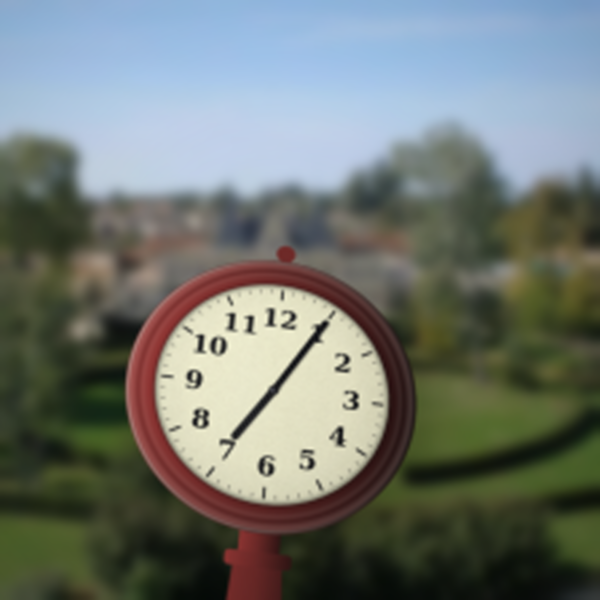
7h05
